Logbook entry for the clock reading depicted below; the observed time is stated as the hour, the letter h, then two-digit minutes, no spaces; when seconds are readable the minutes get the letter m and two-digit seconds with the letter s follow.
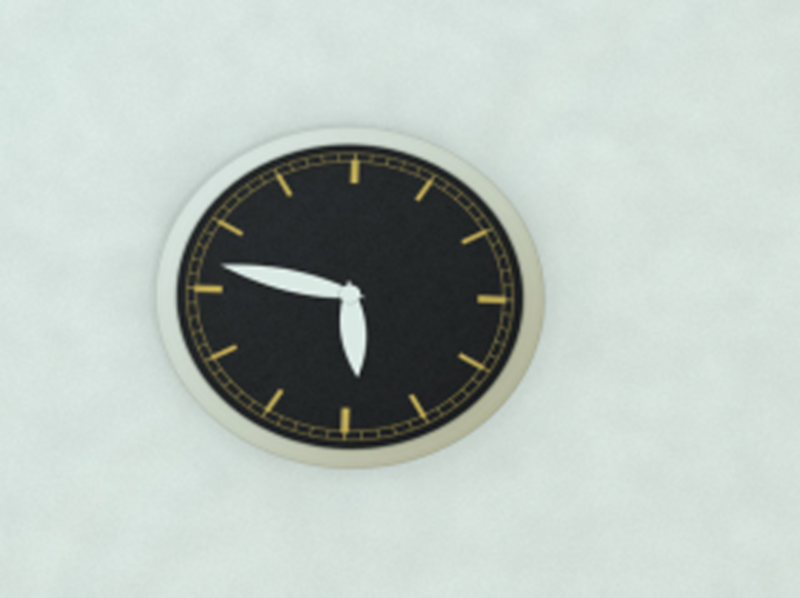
5h47
